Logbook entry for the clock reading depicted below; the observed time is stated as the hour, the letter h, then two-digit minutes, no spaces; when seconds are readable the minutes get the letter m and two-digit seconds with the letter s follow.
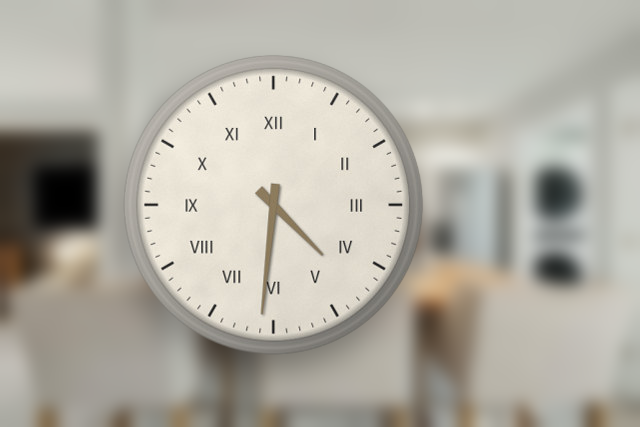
4h31
